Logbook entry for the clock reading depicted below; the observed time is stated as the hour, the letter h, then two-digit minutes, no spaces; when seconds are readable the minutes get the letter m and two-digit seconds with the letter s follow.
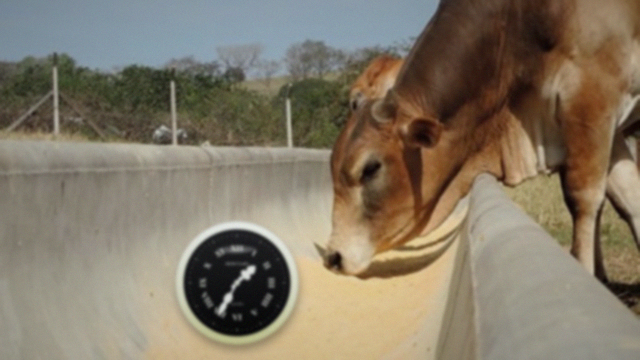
1h35
